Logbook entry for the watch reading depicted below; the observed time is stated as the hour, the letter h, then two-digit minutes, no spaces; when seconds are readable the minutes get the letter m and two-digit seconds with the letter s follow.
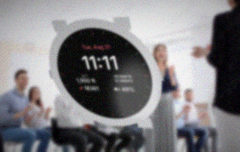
11h11
